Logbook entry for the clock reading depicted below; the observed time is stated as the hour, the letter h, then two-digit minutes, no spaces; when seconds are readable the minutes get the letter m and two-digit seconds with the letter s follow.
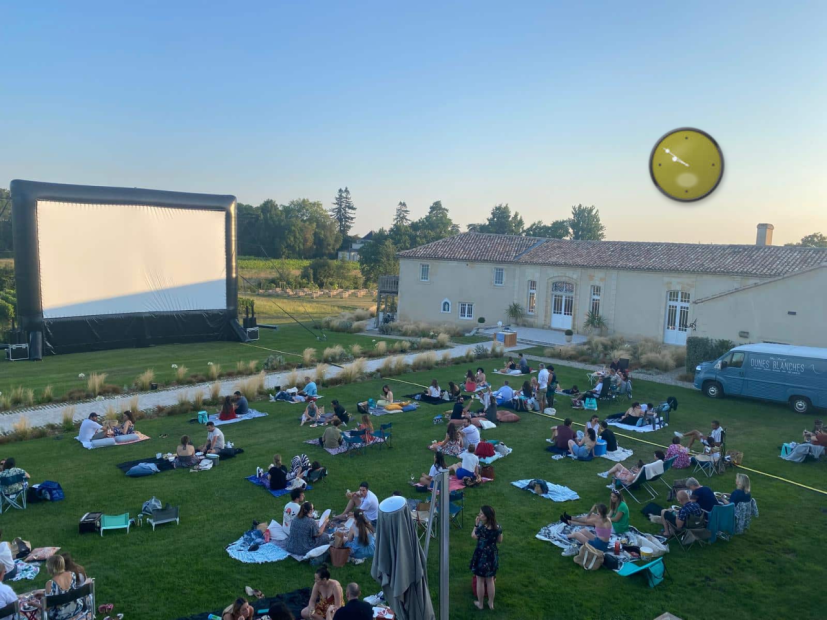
9h51
